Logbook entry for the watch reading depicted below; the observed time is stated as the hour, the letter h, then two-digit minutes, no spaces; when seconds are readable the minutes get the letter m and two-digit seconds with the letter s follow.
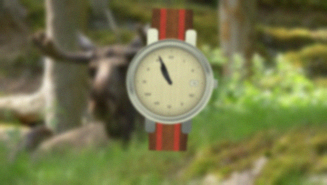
10h56
